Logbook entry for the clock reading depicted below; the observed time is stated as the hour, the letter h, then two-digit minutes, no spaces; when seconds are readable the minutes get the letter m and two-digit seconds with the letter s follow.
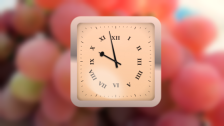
9h58
